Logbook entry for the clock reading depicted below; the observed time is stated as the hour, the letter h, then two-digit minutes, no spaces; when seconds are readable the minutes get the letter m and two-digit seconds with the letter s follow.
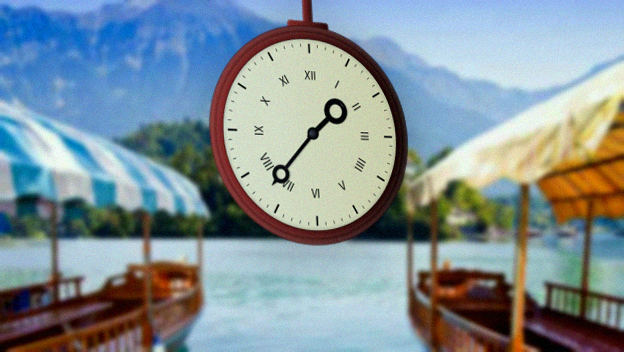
1h37
